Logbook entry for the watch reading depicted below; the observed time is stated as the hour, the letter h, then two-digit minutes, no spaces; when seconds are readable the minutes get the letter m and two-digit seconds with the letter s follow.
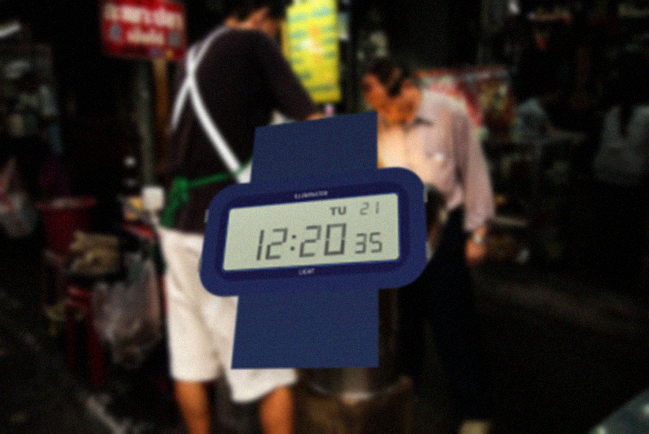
12h20m35s
